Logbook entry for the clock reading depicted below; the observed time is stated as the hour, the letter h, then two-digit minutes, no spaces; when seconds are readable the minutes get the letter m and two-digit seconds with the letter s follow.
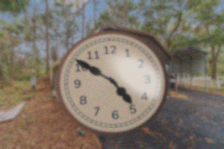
4h51
